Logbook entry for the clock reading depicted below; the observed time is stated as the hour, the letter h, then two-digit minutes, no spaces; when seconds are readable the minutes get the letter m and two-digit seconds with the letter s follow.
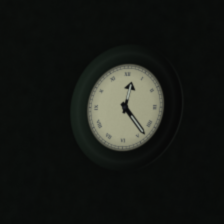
12h23
